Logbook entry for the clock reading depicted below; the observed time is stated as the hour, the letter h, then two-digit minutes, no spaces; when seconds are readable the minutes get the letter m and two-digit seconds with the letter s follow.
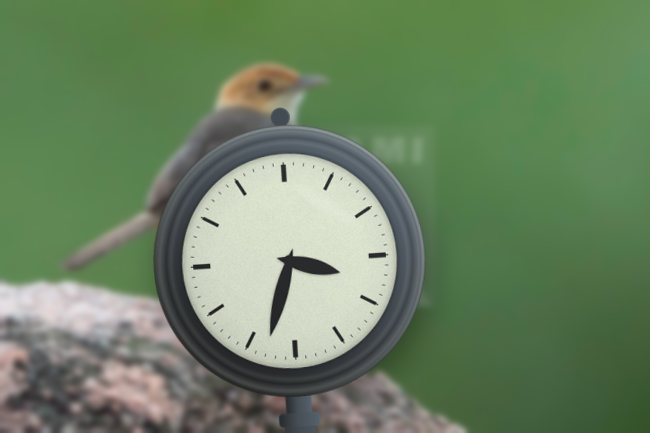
3h33
